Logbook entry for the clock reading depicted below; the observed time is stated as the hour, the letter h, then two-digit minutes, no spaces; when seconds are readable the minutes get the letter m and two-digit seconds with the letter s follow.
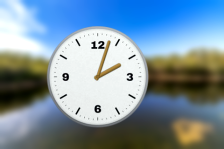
2h03
